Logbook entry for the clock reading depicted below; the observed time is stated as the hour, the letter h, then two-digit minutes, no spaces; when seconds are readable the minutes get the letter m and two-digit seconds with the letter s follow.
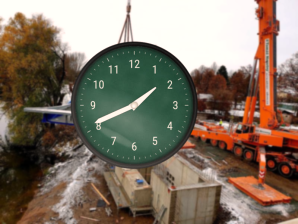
1h41
